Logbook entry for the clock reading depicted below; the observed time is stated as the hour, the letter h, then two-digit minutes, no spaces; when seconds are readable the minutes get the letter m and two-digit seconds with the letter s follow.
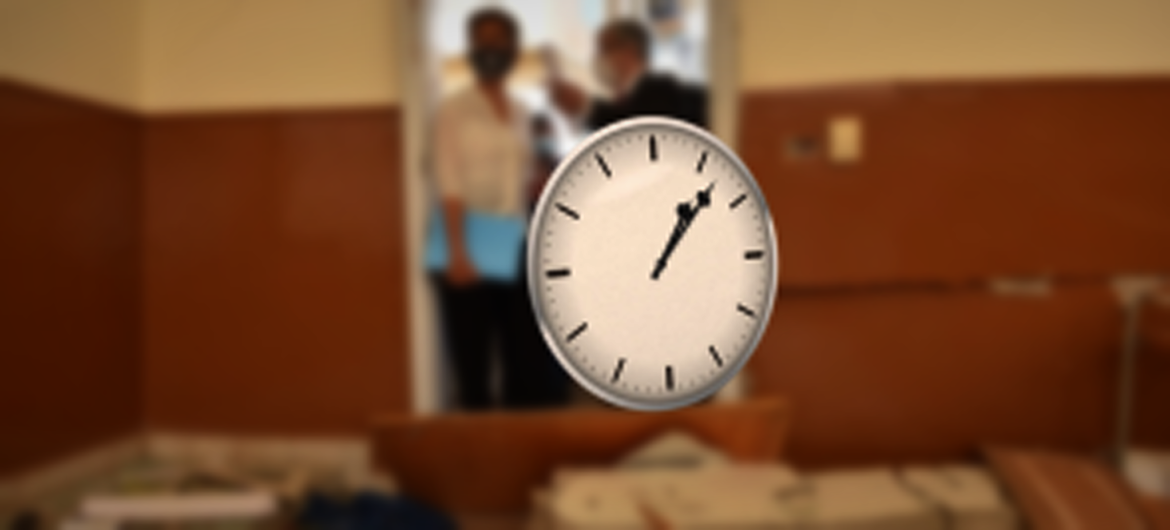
1h07
